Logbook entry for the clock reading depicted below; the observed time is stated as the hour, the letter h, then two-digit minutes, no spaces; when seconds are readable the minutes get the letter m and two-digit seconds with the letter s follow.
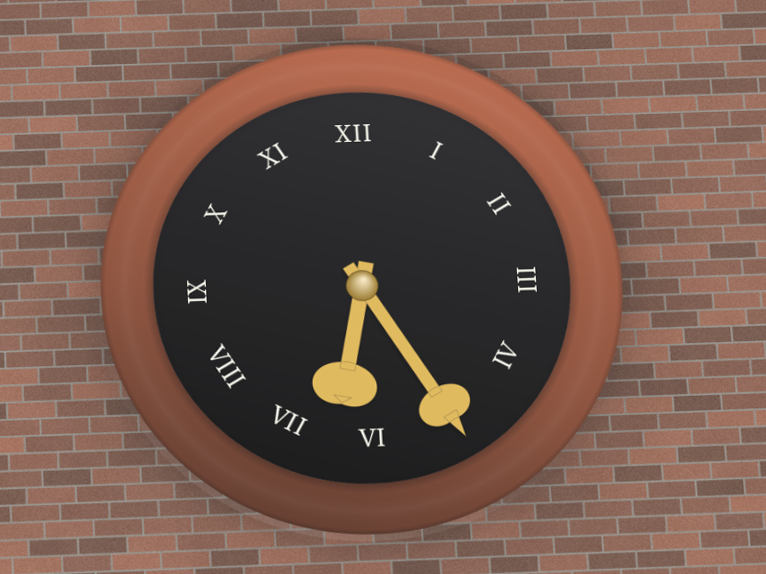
6h25
